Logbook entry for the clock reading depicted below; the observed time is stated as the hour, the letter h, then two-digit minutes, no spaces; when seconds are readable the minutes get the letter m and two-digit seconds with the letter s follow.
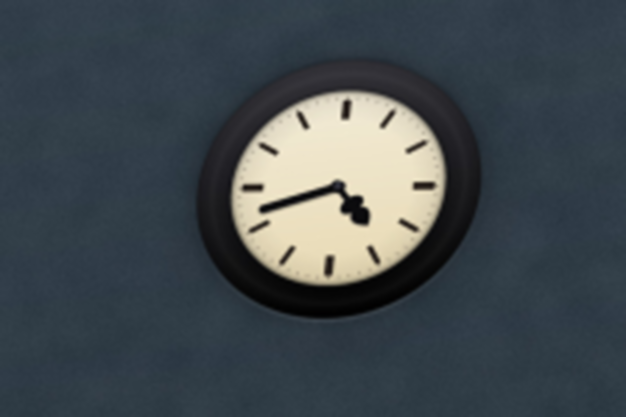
4h42
